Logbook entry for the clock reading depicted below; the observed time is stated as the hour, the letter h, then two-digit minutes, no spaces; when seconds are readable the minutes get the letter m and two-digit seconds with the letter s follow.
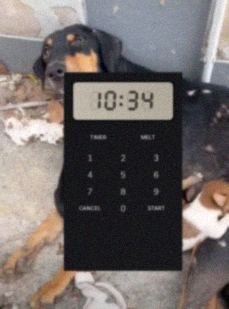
10h34
